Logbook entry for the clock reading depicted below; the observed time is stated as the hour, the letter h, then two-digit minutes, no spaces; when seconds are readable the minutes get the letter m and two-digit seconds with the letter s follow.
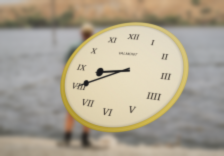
8h40
